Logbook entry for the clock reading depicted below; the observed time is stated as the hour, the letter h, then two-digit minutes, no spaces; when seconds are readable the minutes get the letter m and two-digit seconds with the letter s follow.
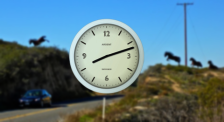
8h12
